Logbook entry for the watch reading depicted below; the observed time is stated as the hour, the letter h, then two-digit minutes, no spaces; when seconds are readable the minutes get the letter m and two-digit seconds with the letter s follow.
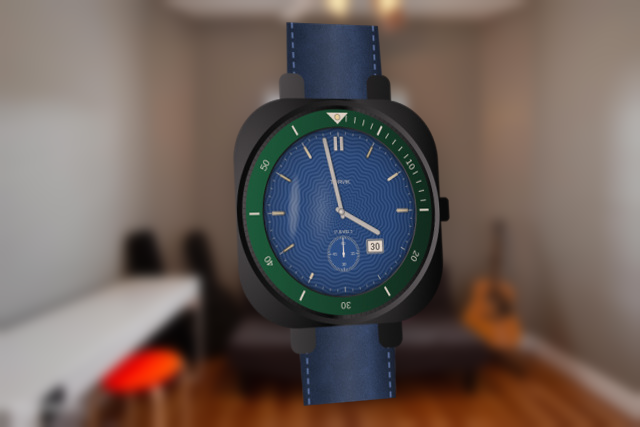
3h58
